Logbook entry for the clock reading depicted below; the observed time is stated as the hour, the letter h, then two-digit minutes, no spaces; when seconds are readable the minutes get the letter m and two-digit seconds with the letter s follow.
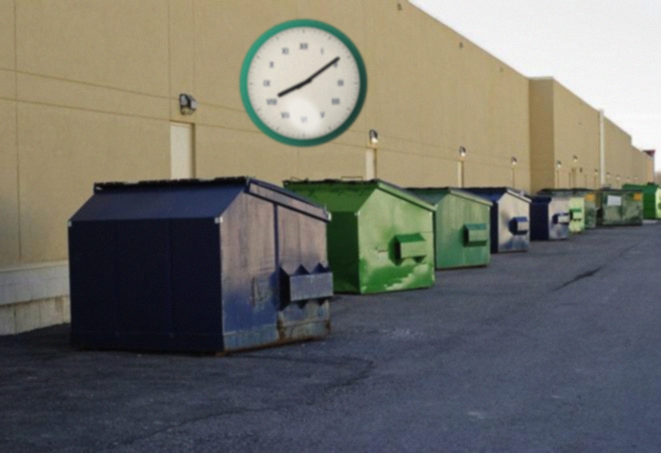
8h09
